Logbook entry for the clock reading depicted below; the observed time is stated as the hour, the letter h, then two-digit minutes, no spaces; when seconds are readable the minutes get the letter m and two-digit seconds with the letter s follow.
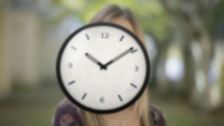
10h09
